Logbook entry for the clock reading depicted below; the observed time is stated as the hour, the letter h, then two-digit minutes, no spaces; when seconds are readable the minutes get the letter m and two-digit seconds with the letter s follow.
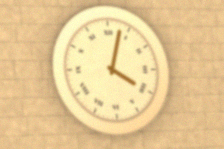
4h03
